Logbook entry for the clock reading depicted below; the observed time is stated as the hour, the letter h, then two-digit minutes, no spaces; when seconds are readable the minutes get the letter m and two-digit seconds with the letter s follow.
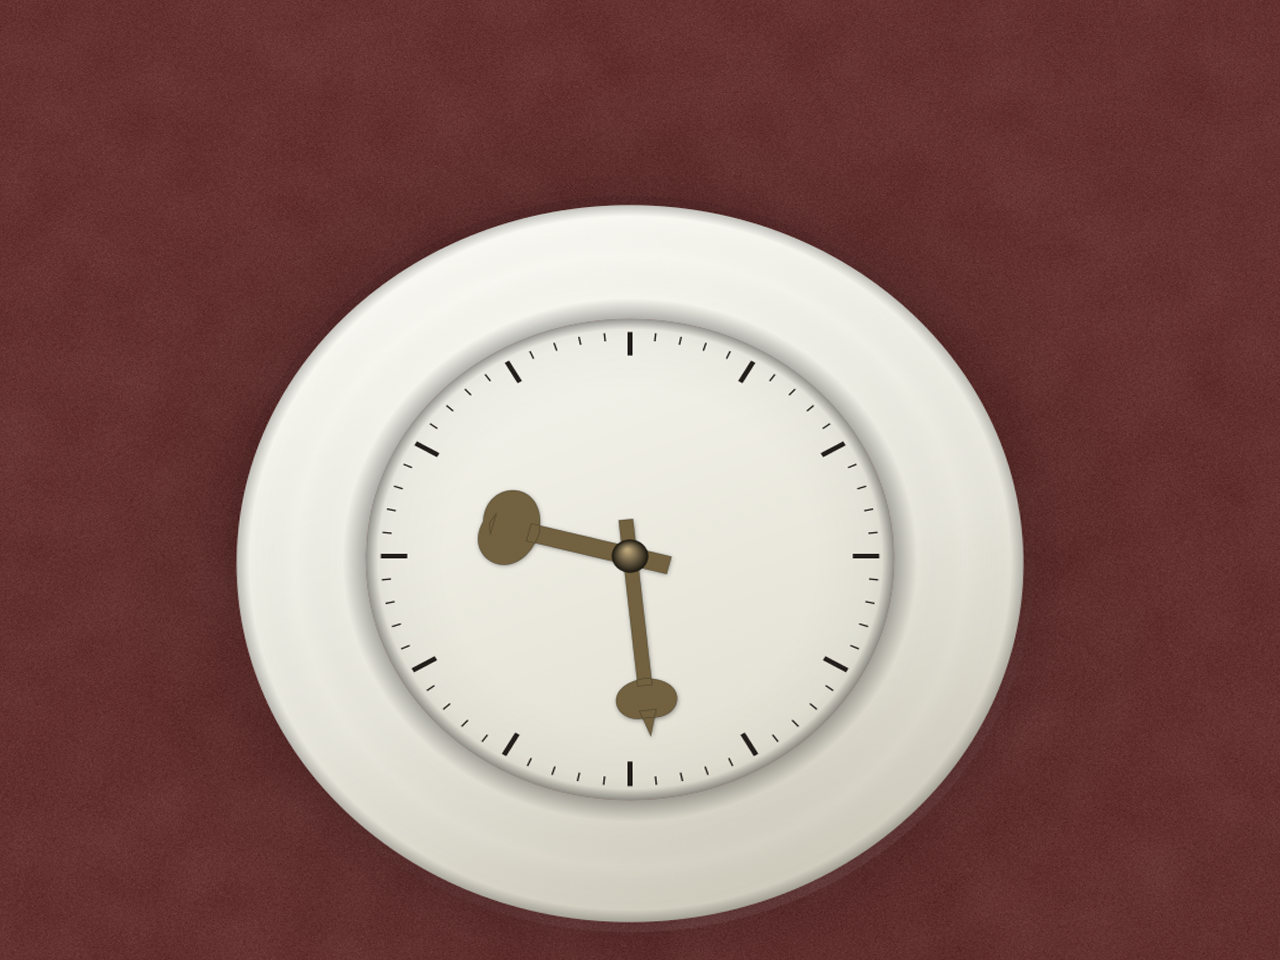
9h29
